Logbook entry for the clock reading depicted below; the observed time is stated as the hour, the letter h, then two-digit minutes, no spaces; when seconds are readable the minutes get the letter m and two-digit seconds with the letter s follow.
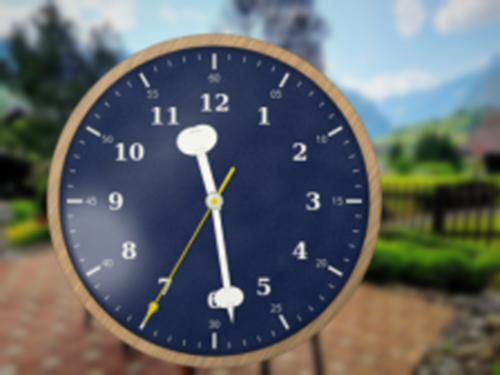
11h28m35s
